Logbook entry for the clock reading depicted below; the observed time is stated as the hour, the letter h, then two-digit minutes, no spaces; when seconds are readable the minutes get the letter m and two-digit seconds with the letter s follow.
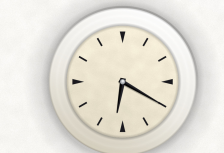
6h20
